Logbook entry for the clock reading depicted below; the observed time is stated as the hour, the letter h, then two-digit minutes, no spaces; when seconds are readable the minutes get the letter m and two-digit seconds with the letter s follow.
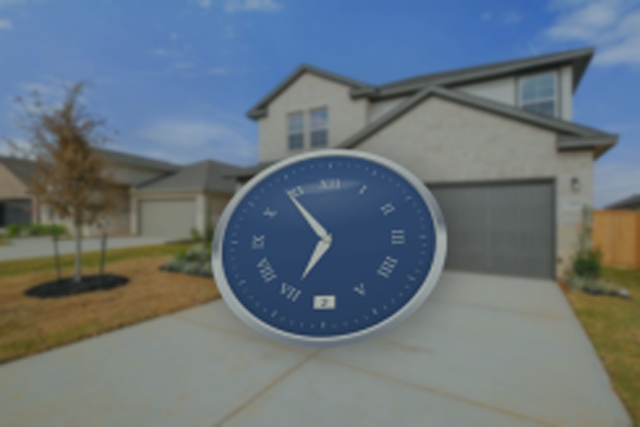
6h54
